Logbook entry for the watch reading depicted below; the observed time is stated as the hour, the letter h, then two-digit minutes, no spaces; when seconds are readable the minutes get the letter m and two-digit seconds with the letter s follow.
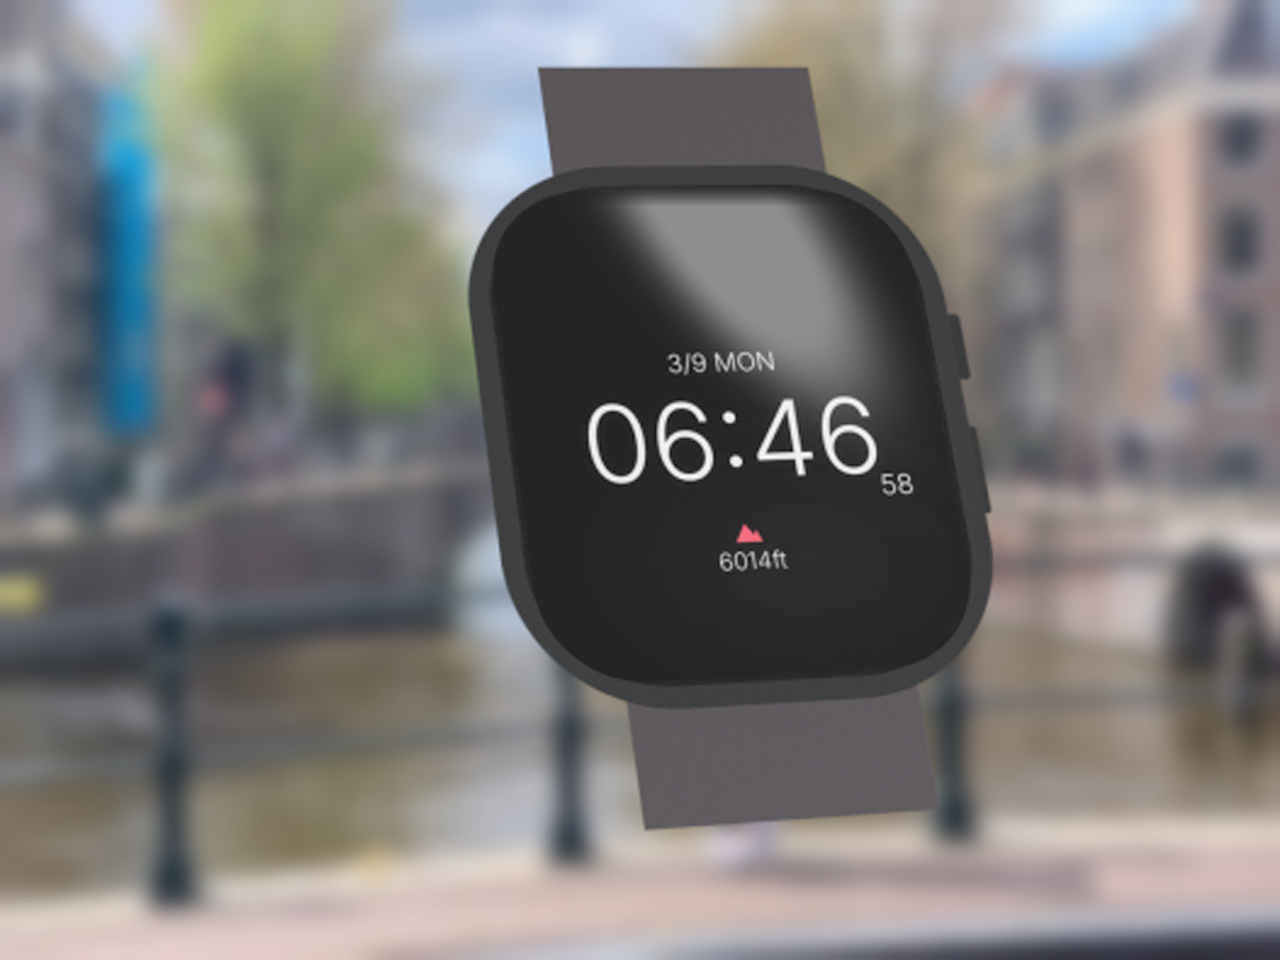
6h46m58s
